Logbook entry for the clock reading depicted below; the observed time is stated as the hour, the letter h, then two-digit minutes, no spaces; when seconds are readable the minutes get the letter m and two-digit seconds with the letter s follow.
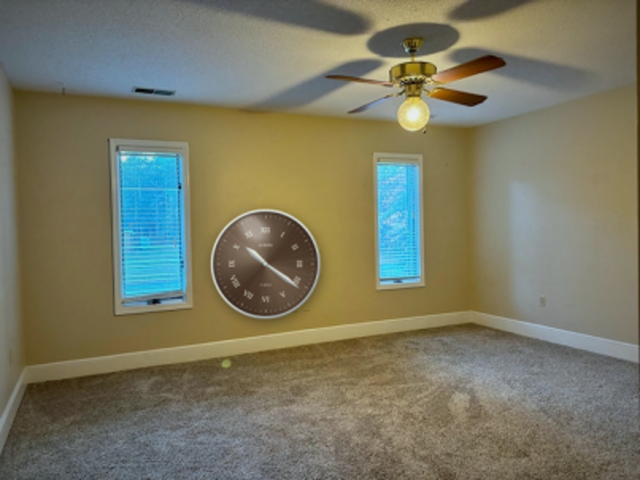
10h21
